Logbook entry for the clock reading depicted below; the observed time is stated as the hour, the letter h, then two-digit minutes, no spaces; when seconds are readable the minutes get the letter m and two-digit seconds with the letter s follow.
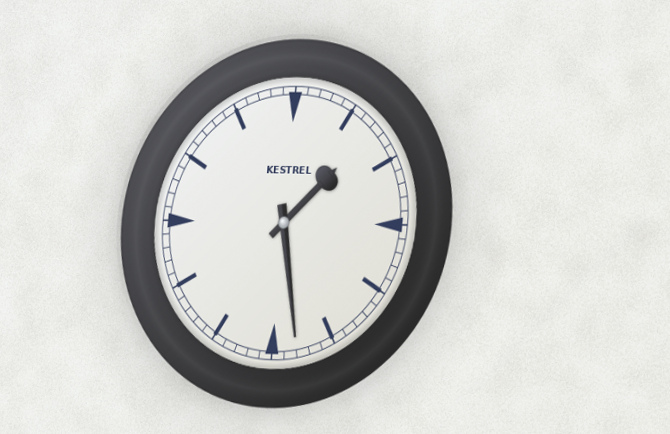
1h28
